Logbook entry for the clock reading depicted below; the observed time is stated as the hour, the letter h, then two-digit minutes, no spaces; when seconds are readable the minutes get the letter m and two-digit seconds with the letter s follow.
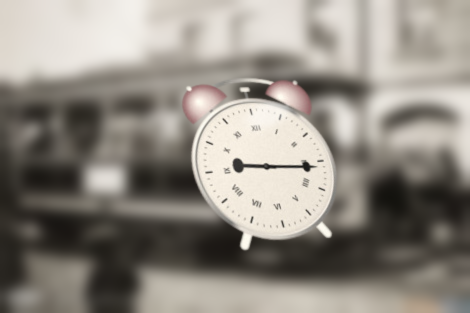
9h16
